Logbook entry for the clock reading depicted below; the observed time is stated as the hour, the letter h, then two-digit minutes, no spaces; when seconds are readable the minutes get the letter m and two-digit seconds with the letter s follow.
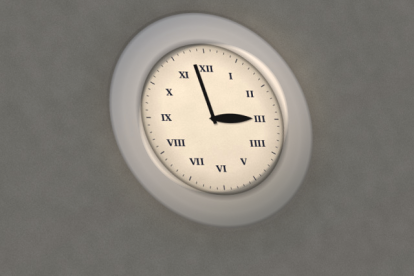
2h58
